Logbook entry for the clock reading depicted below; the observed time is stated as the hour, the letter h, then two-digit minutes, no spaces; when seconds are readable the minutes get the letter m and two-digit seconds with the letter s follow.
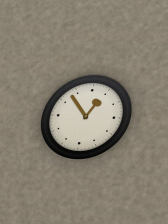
12h53
